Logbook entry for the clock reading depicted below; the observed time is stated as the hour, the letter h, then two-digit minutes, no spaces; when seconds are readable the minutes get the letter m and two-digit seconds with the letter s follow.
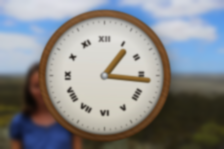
1h16
